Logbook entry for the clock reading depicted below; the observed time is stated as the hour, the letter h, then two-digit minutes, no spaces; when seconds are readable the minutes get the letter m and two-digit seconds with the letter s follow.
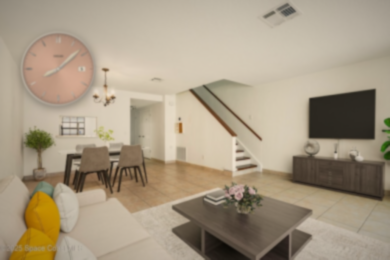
8h08
